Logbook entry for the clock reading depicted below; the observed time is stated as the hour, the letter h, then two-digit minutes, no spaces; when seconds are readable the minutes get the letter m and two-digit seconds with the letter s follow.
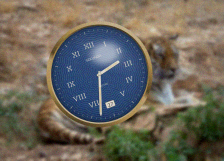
2h33
